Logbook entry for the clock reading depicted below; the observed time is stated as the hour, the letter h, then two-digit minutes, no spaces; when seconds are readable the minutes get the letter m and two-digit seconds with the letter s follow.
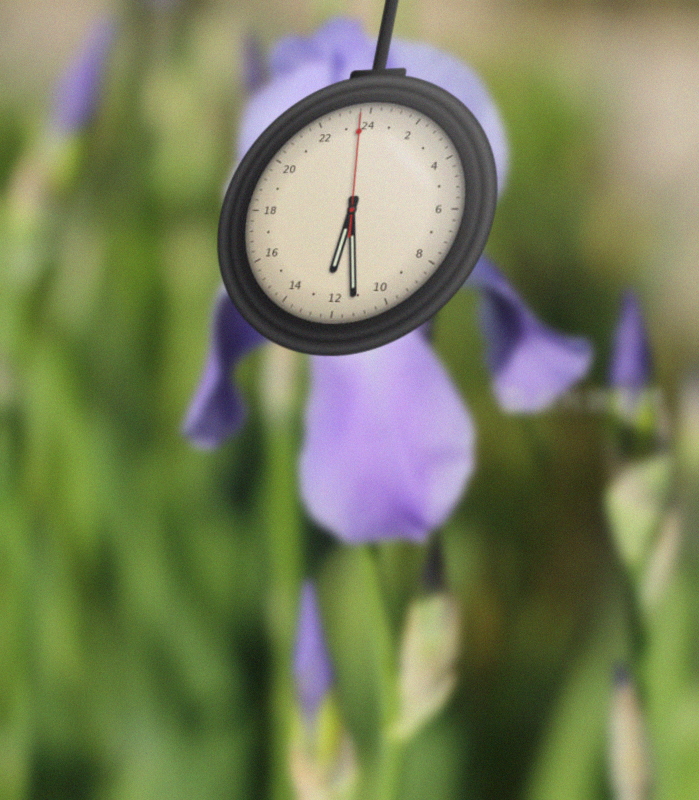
12h27m59s
